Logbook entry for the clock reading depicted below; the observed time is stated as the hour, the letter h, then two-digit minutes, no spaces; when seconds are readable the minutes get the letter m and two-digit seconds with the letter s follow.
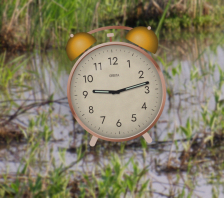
9h13
